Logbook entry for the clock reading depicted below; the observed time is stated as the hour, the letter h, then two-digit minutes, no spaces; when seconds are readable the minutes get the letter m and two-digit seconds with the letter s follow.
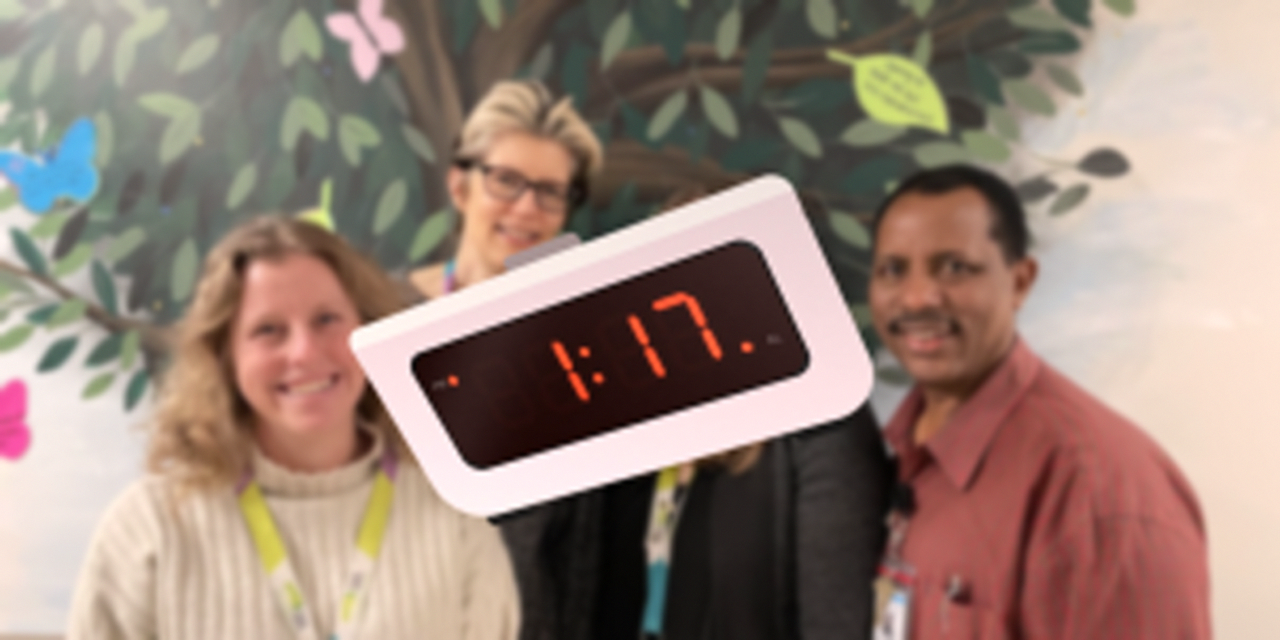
1h17
